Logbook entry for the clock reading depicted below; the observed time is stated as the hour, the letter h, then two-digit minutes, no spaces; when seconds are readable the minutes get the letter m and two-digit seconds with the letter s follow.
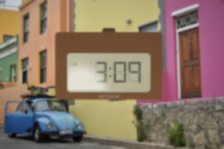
3h09
